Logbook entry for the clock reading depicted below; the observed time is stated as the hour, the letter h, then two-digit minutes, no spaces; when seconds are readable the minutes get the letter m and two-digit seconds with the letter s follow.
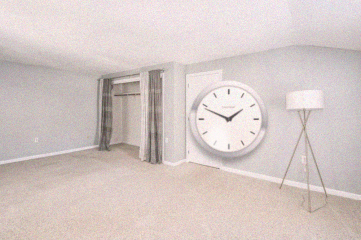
1h49
